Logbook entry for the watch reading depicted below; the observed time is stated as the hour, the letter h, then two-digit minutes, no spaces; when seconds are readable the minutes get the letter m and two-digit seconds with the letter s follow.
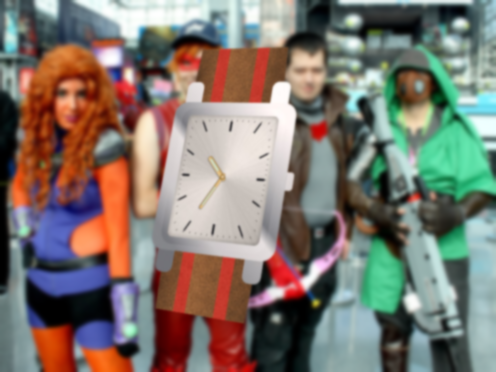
10h35
